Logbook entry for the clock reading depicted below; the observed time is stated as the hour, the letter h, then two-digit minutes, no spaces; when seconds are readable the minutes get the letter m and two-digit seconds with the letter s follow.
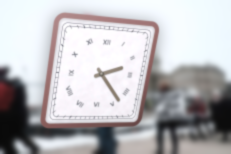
2h23
